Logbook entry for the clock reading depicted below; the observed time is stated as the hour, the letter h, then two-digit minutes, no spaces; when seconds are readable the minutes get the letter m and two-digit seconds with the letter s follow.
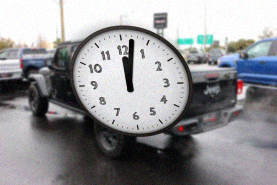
12h02
